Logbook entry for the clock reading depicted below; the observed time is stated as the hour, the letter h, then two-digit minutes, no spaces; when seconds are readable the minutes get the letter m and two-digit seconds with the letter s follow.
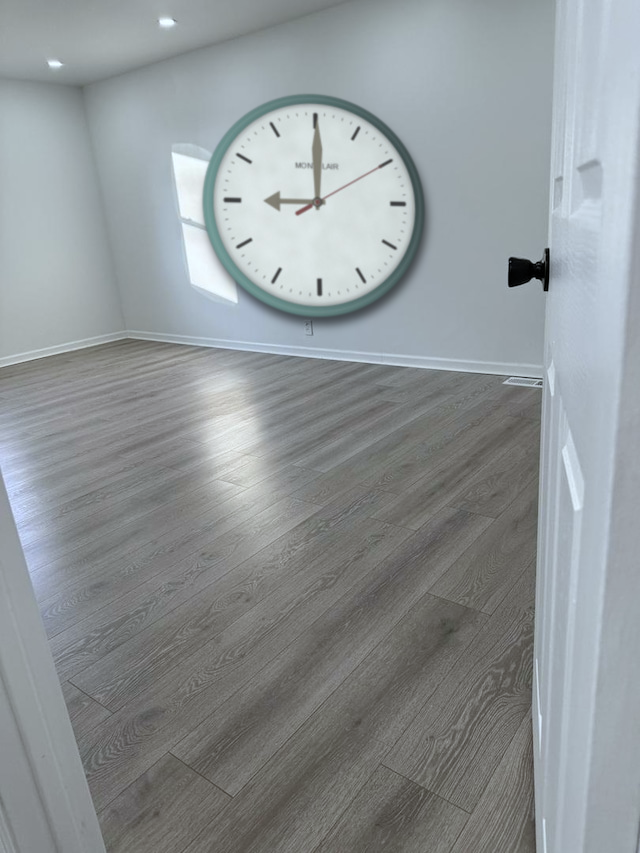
9h00m10s
